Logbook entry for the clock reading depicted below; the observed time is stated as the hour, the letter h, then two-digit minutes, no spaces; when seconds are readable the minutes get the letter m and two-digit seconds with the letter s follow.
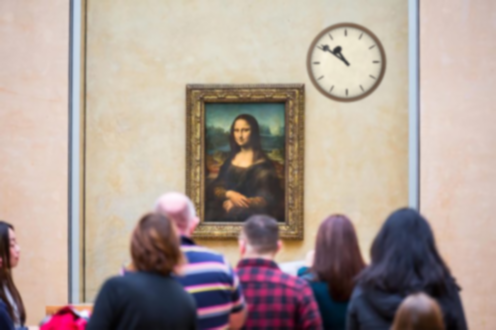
10h51
